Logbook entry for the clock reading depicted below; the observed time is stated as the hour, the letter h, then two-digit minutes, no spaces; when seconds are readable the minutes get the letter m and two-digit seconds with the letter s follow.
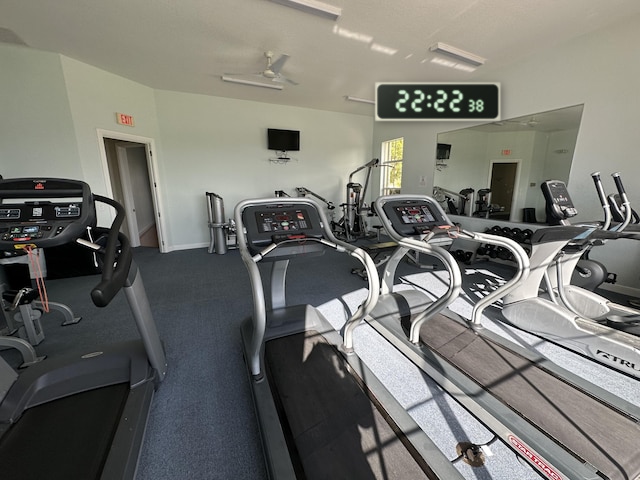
22h22m38s
